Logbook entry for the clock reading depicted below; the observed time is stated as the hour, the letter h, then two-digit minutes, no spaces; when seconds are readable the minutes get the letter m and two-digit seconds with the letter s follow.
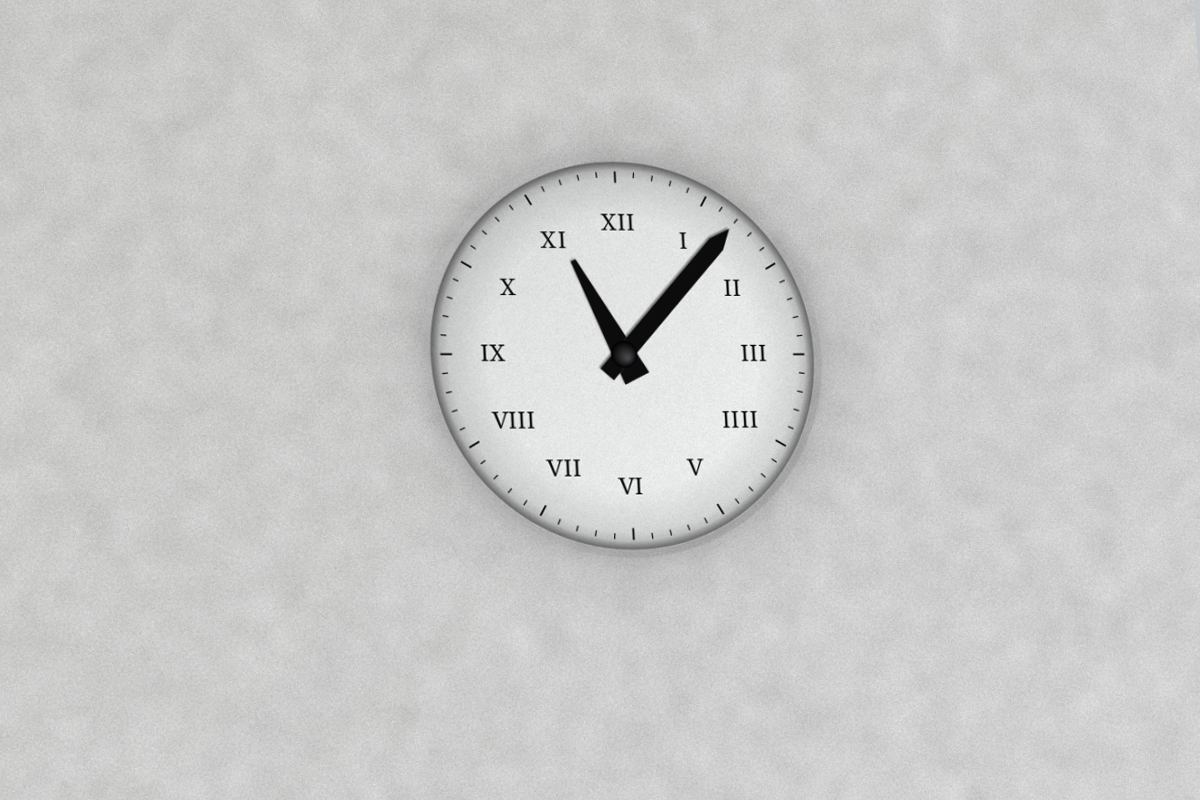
11h07
